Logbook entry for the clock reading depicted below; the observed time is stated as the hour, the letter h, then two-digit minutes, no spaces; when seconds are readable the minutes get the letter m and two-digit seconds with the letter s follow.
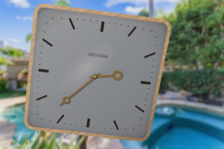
2h37
